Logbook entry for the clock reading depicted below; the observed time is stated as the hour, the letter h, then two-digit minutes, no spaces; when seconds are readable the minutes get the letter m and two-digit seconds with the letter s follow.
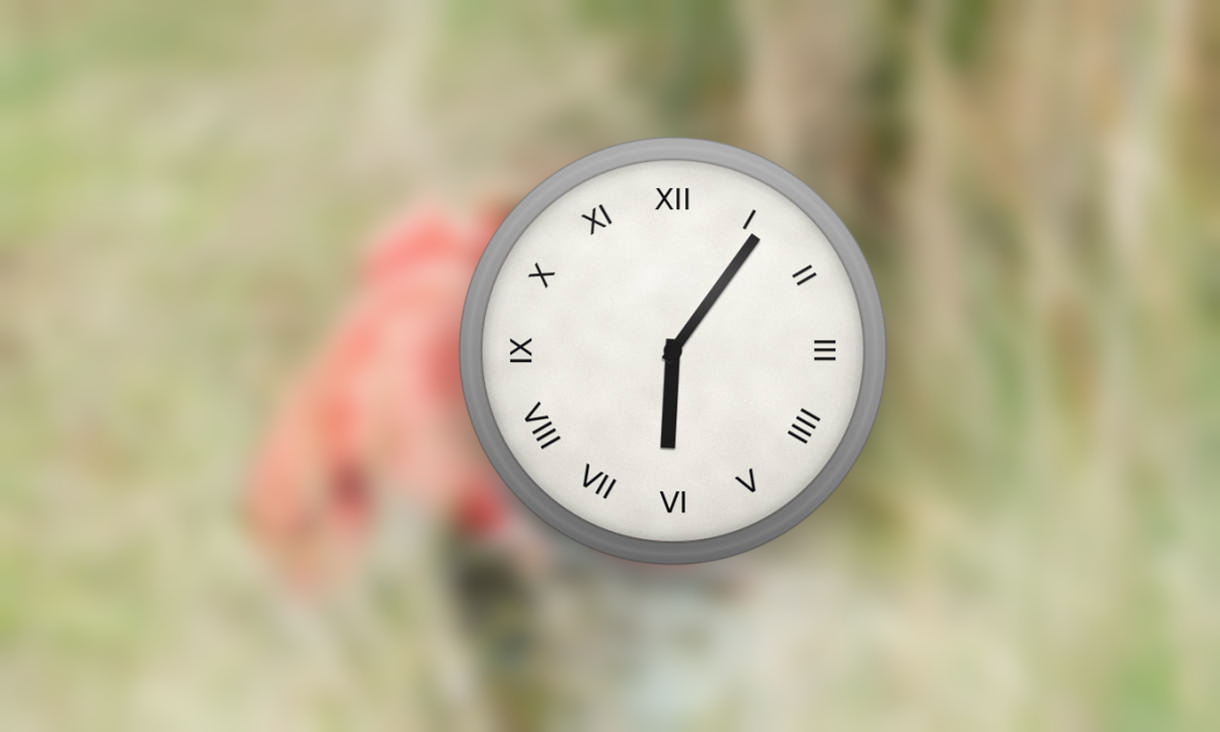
6h06
